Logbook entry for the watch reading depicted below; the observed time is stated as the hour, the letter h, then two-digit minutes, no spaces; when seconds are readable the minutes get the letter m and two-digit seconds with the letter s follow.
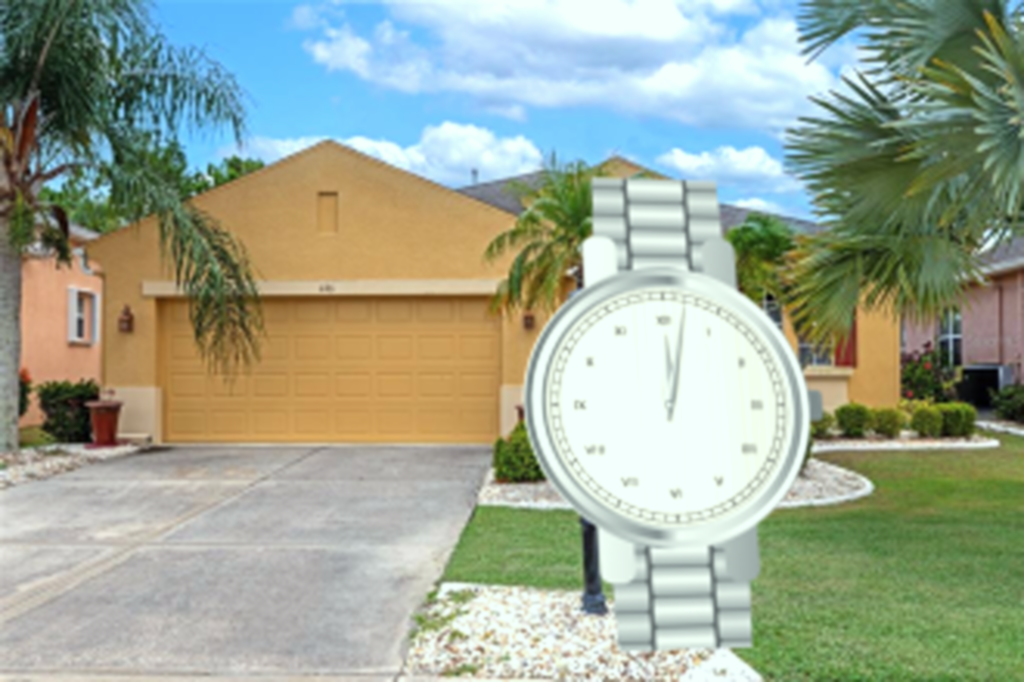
12h02
